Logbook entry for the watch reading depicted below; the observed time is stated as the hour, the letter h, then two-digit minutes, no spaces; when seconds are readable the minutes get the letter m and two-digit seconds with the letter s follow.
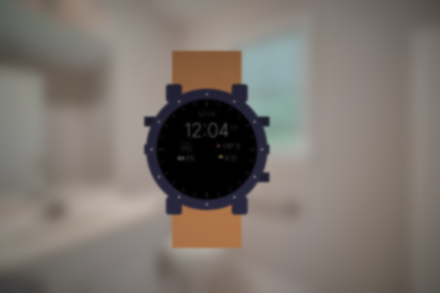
12h04
